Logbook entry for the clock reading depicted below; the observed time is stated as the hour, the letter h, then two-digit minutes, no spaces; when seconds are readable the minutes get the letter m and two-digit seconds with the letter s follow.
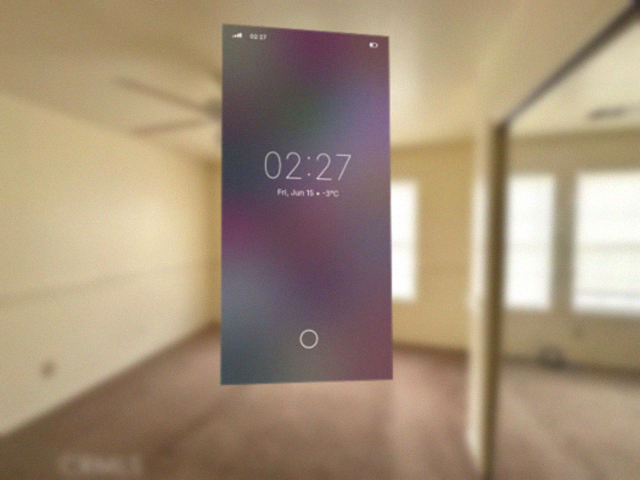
2h27
